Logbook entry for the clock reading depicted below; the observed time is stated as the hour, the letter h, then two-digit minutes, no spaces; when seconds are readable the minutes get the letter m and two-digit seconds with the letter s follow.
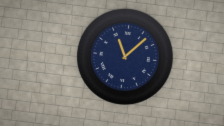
11h07
